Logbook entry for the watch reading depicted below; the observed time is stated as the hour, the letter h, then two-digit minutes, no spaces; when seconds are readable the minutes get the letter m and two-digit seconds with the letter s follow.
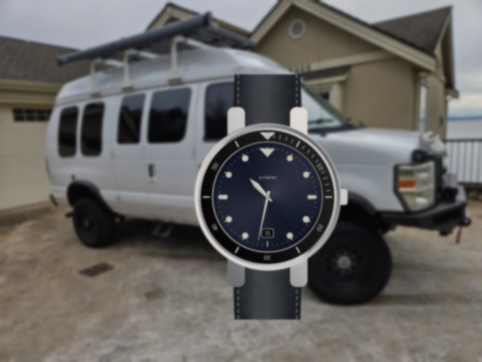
10h32
